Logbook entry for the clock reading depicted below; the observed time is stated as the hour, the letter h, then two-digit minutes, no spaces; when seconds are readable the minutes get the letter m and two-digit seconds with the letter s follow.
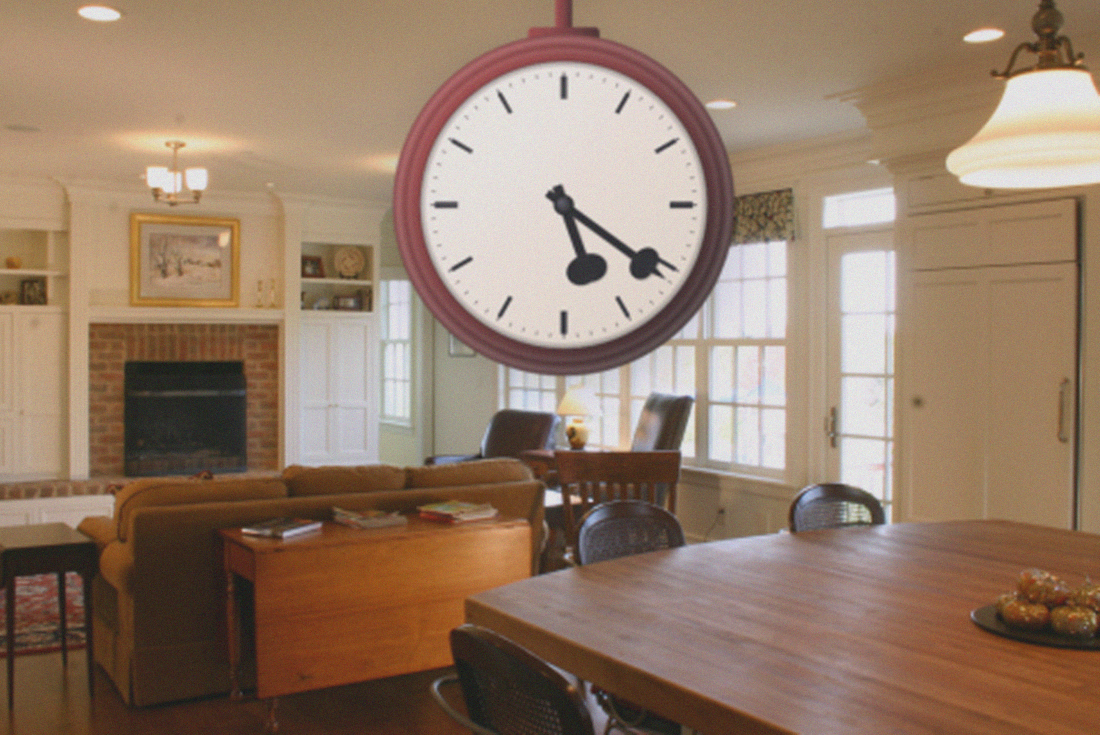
5h21
